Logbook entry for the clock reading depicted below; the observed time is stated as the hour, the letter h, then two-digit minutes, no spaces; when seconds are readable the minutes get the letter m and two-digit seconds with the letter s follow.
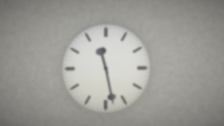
11h28
